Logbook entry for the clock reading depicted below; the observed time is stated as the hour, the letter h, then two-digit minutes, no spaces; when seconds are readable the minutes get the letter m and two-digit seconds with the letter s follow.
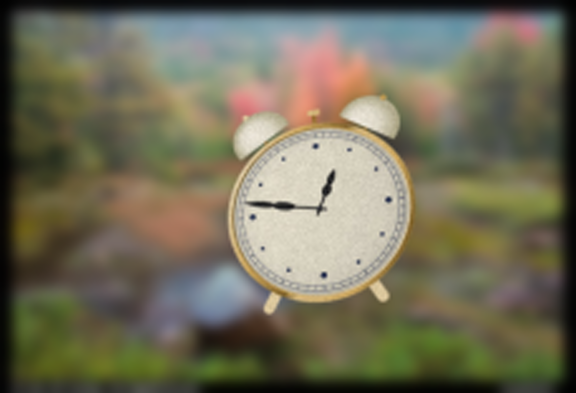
12h47
